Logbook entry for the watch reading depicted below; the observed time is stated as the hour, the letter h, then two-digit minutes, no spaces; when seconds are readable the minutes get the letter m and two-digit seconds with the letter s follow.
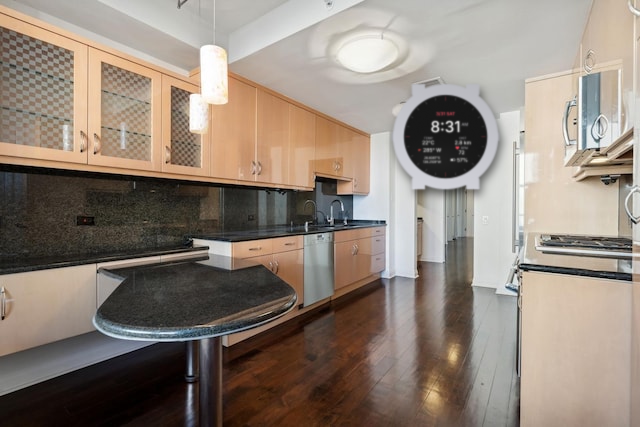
8h31
